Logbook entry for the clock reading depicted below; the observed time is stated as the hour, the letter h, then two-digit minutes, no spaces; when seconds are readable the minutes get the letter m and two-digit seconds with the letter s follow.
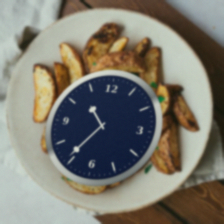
10h36
